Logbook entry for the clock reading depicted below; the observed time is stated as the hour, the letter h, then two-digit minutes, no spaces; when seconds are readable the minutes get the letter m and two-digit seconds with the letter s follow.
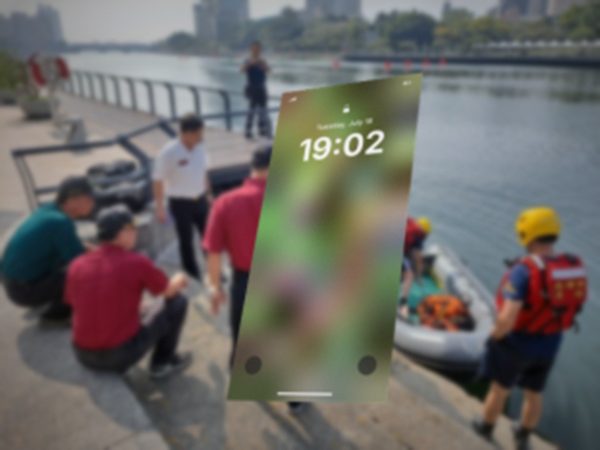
19h02
